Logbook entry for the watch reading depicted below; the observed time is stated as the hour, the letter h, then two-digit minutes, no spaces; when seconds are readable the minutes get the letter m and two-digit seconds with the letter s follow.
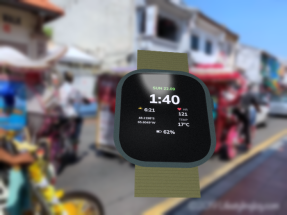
1h40
